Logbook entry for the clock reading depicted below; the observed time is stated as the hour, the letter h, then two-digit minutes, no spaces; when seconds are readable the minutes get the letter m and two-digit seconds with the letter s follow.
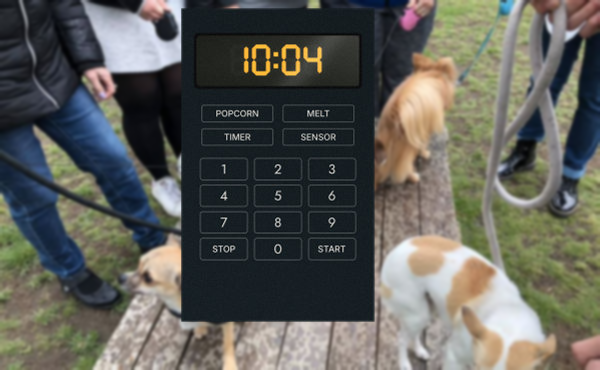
10h04
